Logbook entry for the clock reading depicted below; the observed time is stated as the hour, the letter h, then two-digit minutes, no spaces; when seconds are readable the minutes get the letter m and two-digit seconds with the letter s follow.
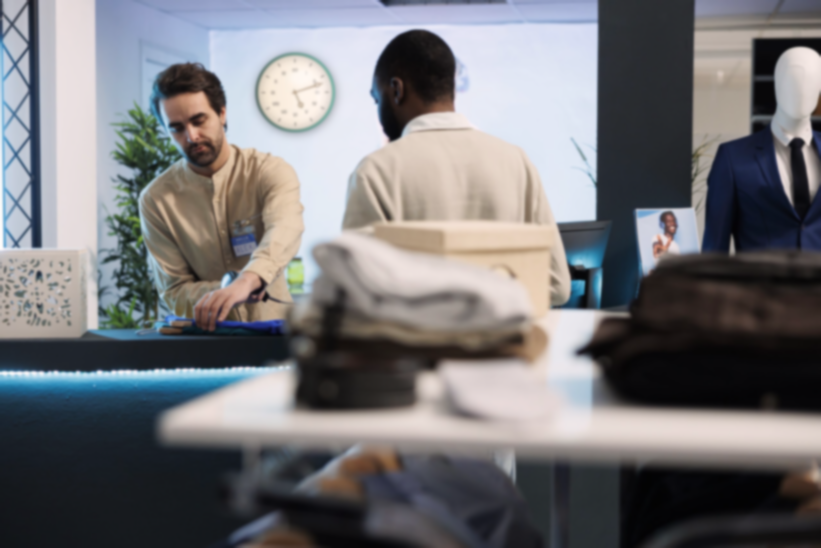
5h12
